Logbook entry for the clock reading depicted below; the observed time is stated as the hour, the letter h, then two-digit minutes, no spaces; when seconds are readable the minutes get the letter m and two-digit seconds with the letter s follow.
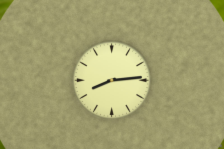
8h14
